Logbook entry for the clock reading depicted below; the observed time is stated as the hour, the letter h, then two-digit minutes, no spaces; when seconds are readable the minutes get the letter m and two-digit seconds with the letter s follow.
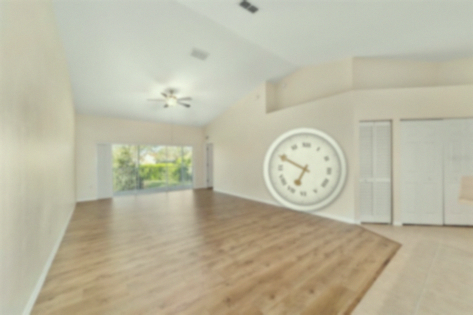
6h49
